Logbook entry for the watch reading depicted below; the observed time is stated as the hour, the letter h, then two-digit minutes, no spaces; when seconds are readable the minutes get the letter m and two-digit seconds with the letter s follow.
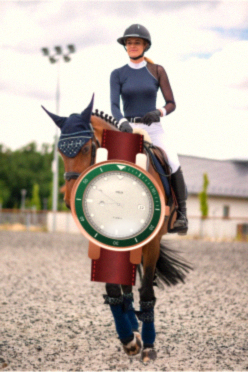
8h50
